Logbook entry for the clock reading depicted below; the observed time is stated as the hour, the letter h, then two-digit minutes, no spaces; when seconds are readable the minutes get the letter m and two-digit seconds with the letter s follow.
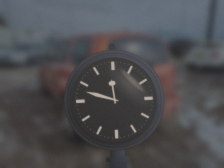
11h48
